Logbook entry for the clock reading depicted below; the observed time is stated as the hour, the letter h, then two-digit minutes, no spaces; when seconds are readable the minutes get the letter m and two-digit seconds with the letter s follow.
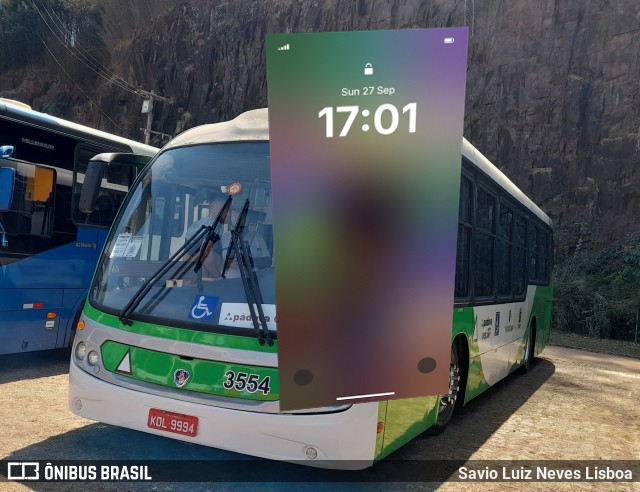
17h01
